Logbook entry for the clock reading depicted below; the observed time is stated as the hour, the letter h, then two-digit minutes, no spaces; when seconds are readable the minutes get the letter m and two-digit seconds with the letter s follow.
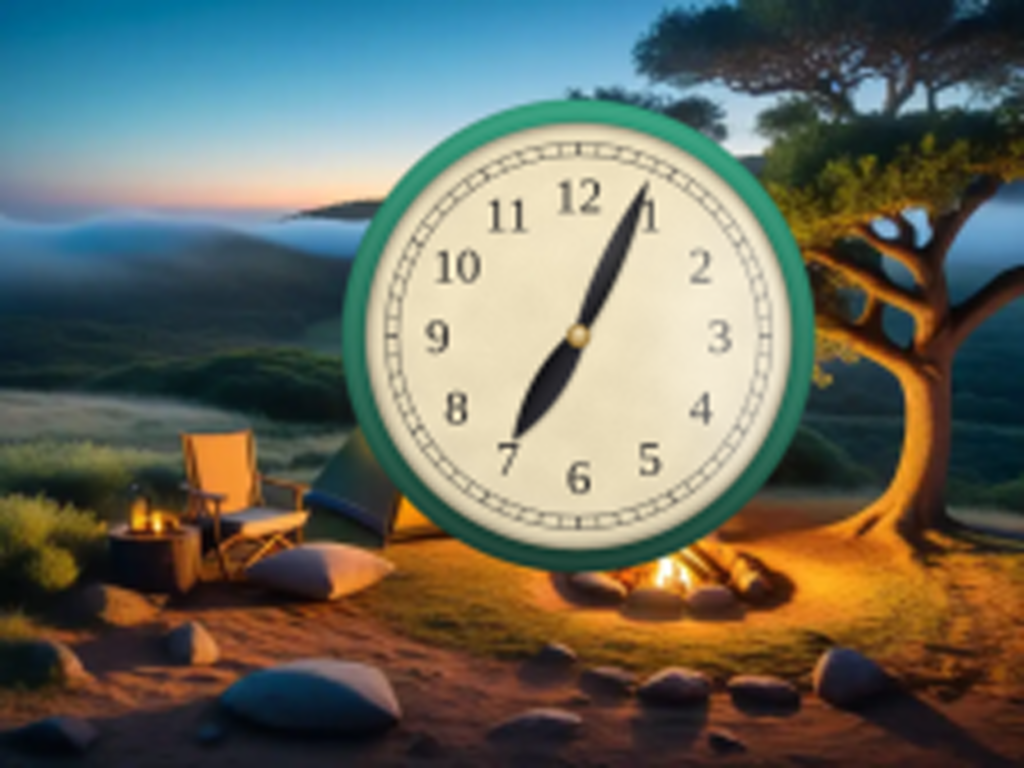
7h04
